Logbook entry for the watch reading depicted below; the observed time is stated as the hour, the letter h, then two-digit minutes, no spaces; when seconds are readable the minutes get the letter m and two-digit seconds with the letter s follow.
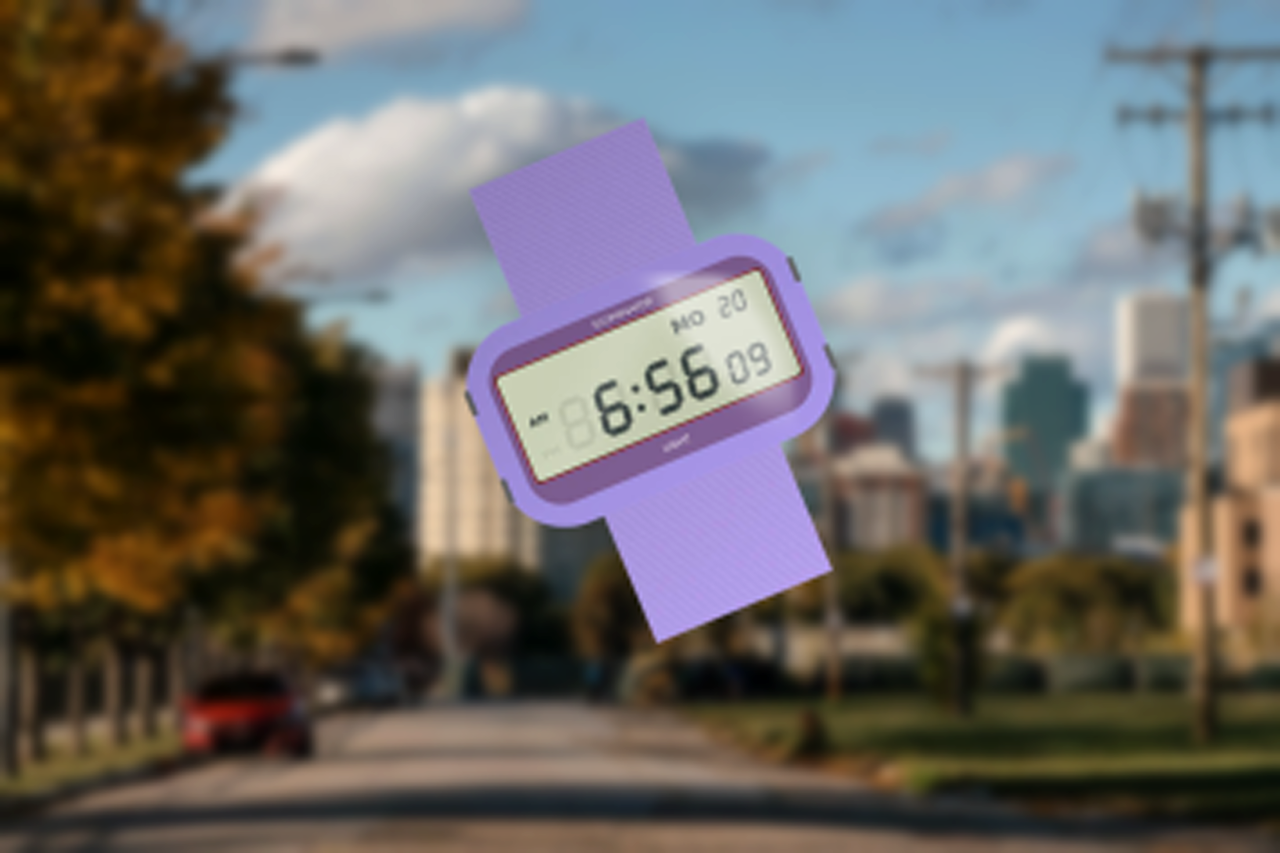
6h56m09s
